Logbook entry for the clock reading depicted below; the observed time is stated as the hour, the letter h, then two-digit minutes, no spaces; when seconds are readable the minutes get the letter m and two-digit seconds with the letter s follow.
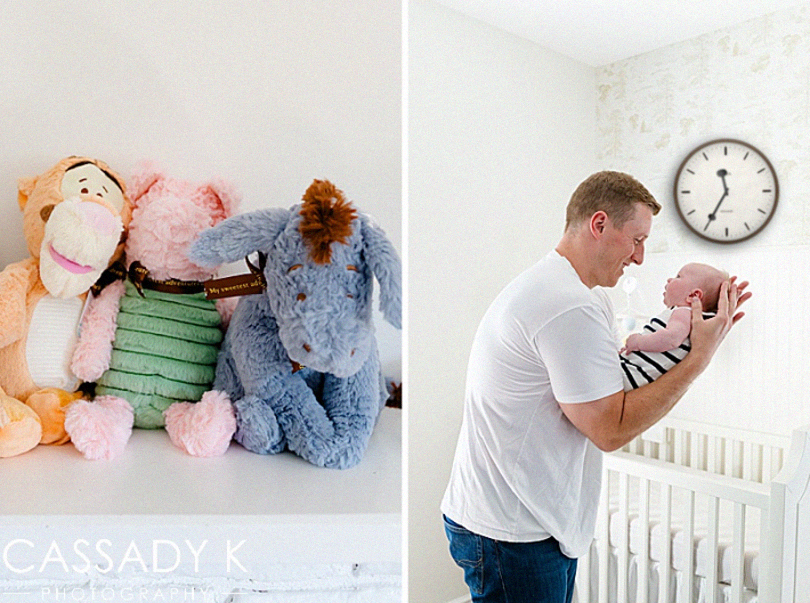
11h35
